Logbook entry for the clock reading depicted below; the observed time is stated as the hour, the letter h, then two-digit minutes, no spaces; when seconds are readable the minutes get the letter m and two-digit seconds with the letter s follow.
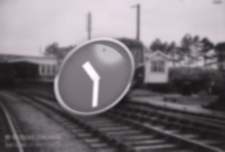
10h28
